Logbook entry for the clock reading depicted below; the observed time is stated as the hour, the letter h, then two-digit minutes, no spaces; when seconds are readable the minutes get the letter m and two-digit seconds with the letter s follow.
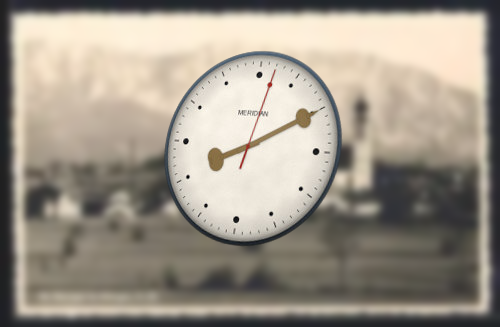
8h10m02s
